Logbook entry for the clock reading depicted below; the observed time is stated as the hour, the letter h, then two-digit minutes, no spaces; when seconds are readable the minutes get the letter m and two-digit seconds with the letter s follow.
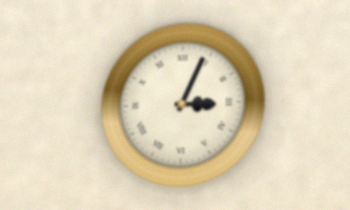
3h04
